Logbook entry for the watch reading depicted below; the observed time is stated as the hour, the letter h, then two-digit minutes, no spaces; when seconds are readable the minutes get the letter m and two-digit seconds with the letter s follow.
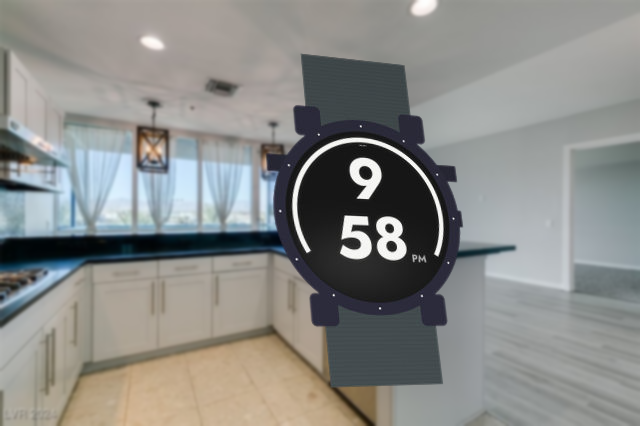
9h58
